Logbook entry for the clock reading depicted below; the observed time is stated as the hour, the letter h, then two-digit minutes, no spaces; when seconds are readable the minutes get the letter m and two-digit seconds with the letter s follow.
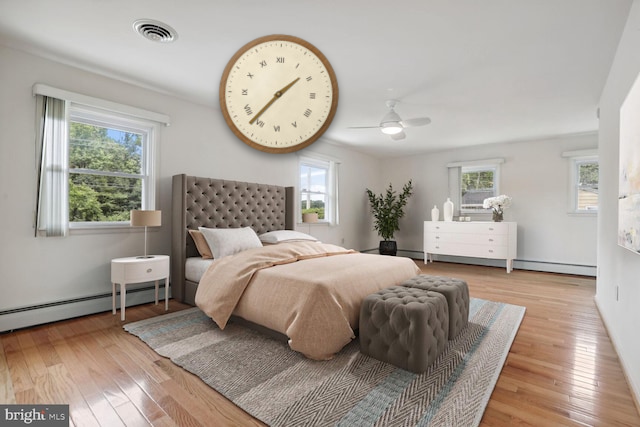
1h37
